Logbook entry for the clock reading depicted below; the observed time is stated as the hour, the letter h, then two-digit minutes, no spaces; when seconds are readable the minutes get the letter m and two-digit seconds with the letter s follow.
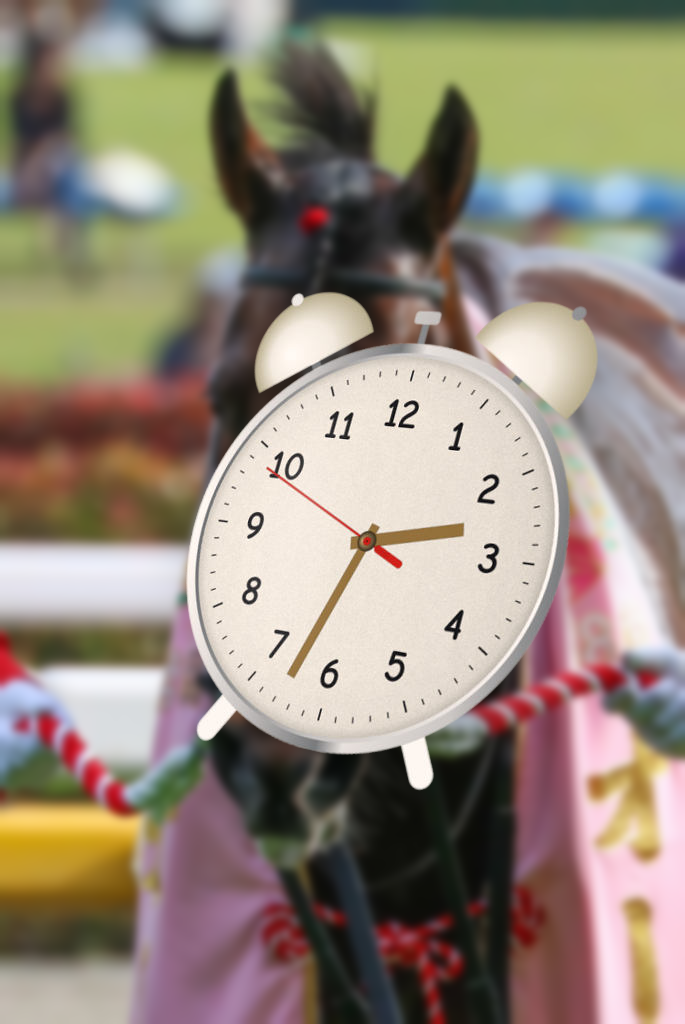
2h32m49s
